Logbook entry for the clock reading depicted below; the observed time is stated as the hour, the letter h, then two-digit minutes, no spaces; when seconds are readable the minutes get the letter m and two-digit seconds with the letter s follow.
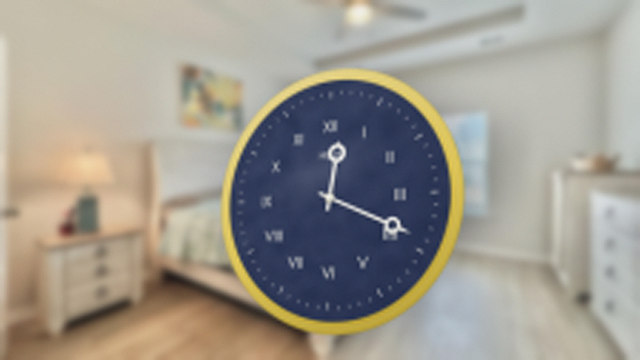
12h19
